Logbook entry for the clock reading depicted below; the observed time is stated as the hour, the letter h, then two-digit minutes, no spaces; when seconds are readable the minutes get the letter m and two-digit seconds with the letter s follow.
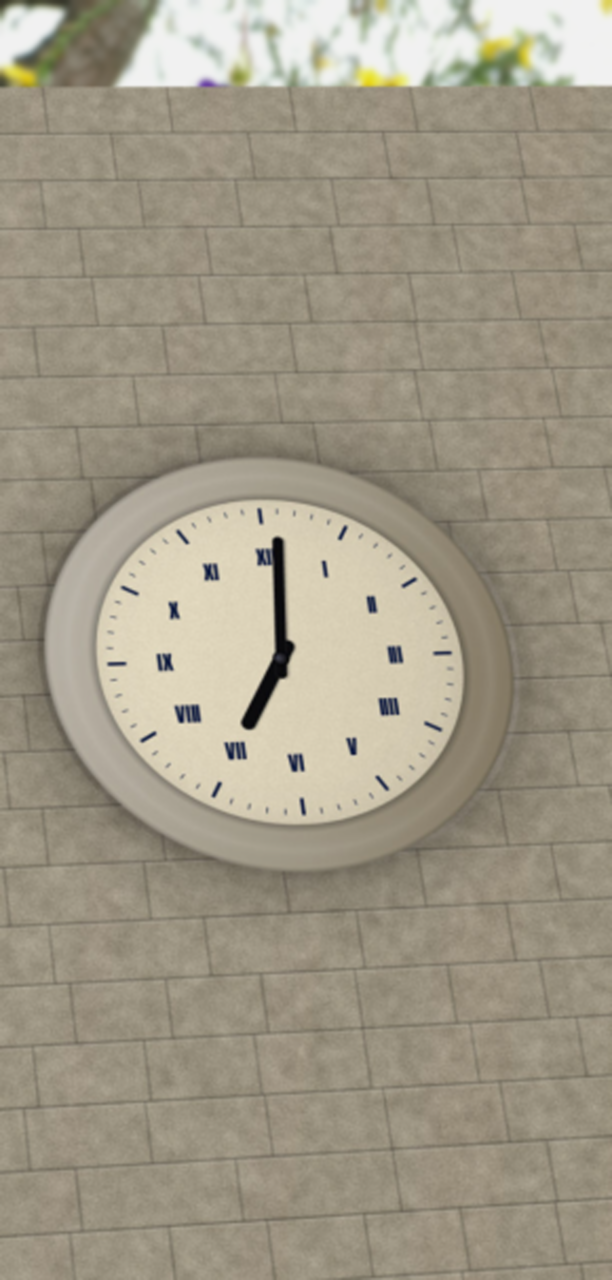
7h01
